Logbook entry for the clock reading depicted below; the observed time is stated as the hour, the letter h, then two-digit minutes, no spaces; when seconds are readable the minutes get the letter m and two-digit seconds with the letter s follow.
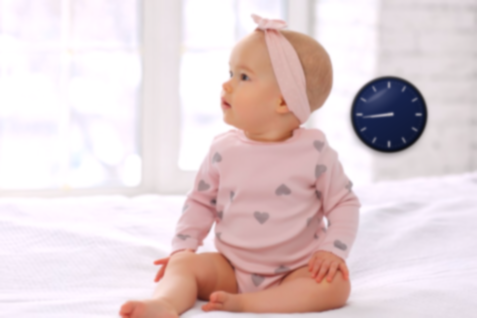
8h44
